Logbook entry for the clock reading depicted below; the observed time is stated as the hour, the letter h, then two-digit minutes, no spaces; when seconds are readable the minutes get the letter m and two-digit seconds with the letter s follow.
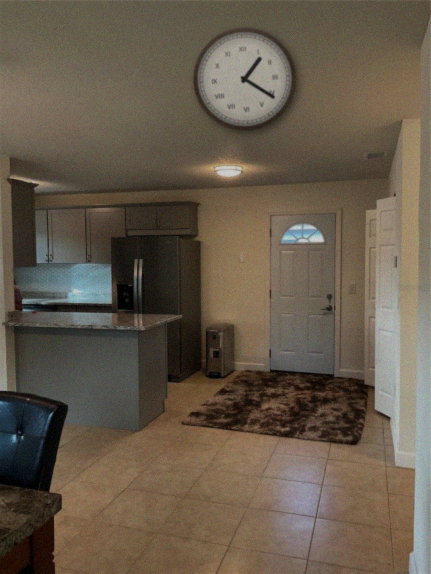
1h21
